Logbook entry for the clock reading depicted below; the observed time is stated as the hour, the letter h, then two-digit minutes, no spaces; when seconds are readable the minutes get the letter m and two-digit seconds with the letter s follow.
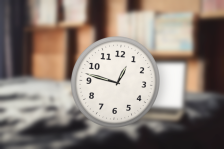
12h47
